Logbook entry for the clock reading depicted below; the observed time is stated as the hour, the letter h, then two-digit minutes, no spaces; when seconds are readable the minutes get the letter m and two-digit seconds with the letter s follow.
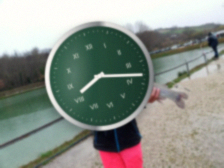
8h18
